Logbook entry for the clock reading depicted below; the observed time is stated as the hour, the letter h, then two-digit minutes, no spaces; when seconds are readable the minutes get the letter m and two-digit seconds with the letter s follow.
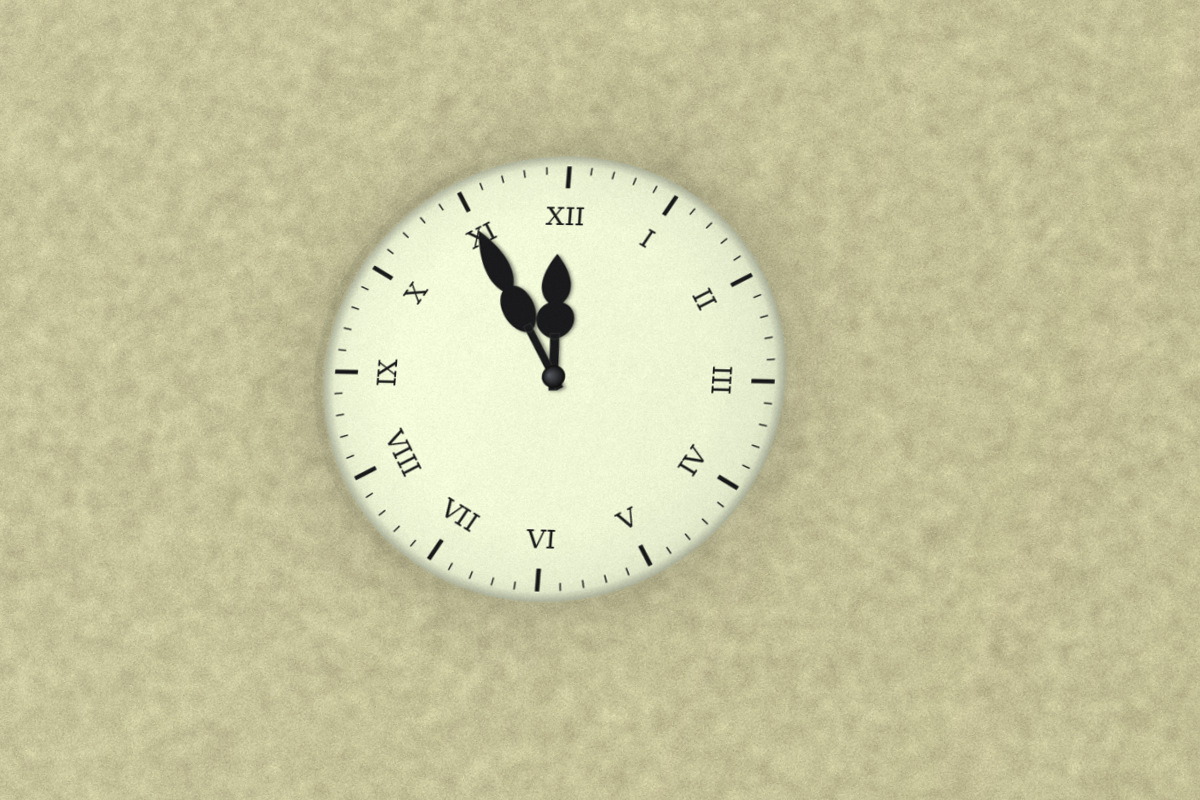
11h55
